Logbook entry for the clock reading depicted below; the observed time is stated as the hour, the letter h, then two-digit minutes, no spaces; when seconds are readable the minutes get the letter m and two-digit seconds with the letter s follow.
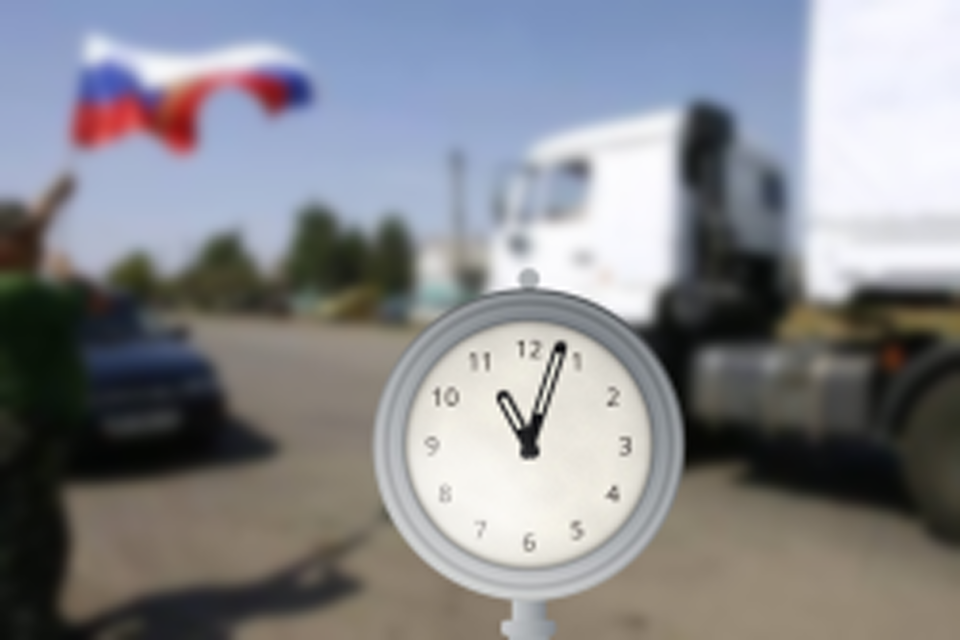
11h03
